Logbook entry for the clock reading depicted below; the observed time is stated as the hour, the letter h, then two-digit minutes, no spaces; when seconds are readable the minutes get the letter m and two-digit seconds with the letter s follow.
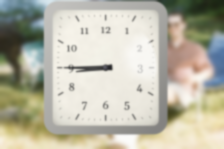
8h45
